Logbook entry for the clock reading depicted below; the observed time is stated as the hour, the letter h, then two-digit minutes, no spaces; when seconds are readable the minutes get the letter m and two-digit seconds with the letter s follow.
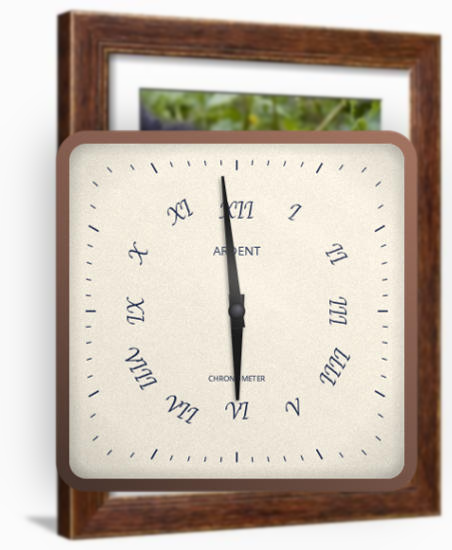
5h59
